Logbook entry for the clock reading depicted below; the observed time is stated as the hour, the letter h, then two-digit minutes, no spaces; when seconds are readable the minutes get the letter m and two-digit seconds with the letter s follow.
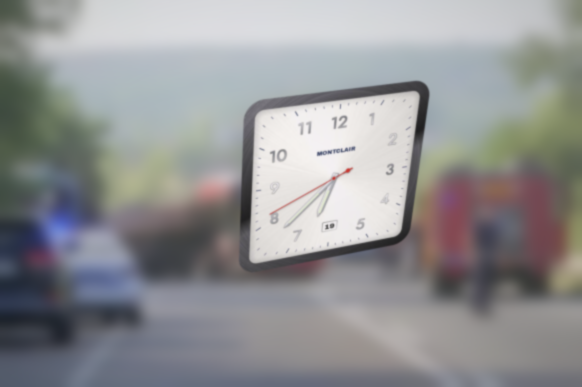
6h37m41s
